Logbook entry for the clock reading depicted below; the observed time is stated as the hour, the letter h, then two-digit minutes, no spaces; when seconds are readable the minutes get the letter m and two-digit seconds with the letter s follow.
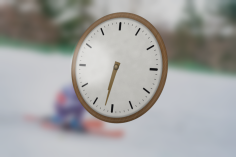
6h32
